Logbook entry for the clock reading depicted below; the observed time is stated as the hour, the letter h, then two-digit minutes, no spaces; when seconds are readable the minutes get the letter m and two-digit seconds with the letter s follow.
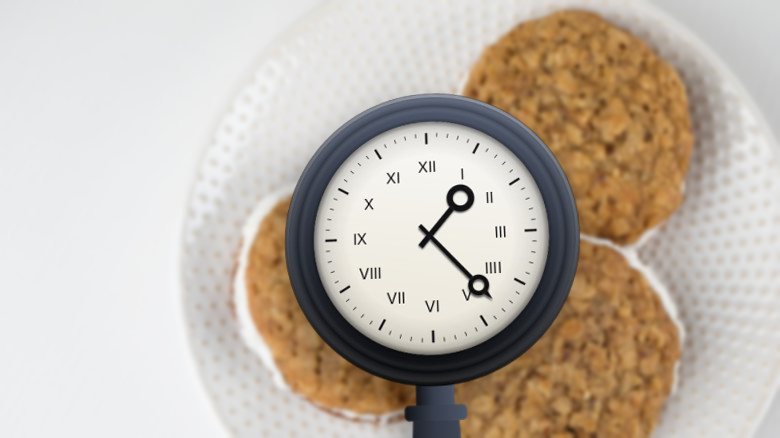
1h23
